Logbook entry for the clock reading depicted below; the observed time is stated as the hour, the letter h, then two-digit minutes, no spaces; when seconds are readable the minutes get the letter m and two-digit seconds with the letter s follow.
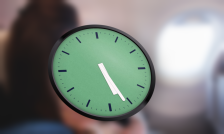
5h26
